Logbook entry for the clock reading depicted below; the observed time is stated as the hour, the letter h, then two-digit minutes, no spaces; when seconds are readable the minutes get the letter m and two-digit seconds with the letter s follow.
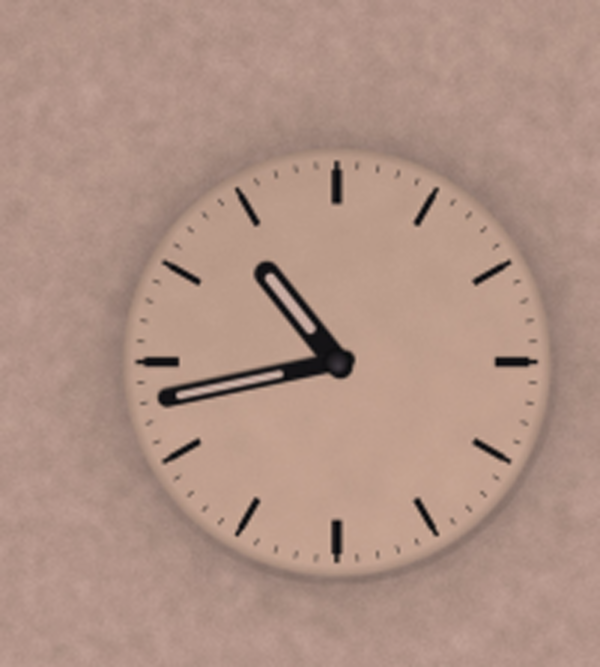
10h43
